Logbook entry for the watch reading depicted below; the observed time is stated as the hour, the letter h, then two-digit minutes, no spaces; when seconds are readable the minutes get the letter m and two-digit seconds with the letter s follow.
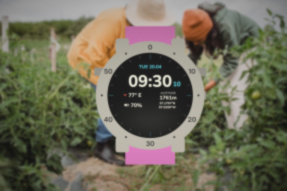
9h30
